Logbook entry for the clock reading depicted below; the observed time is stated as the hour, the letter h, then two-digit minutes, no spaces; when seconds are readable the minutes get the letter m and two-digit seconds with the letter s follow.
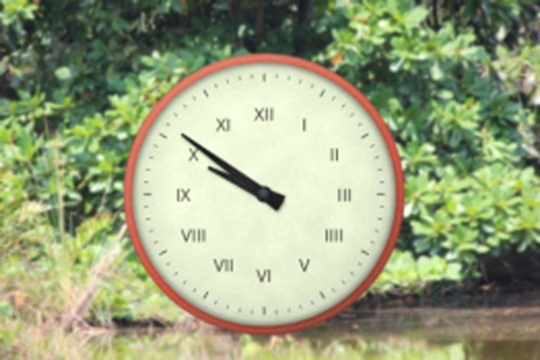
9h51
